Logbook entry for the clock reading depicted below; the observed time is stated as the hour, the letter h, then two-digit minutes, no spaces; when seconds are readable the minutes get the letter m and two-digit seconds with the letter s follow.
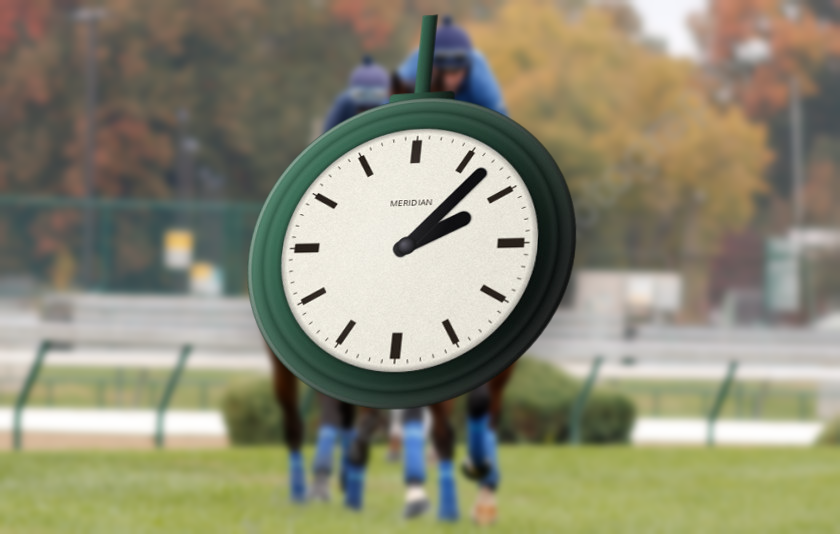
2h07
